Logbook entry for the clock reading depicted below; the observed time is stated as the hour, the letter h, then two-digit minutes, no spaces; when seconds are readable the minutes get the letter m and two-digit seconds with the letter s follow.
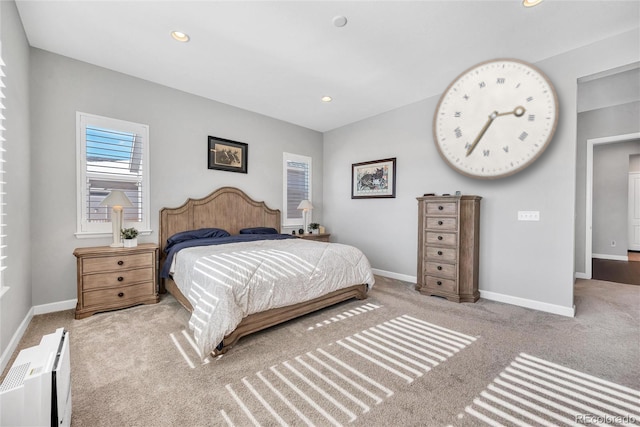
2h34
